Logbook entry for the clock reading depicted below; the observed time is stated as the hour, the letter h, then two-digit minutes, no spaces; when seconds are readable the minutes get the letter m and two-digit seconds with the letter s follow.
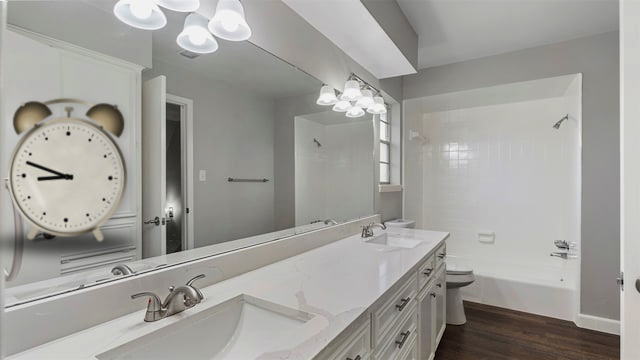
8h48
